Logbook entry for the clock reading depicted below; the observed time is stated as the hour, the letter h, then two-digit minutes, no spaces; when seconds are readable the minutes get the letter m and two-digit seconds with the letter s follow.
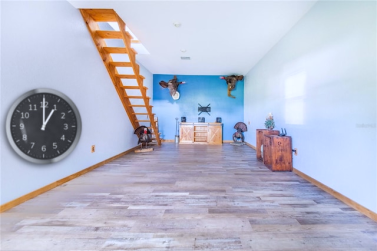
1h00
